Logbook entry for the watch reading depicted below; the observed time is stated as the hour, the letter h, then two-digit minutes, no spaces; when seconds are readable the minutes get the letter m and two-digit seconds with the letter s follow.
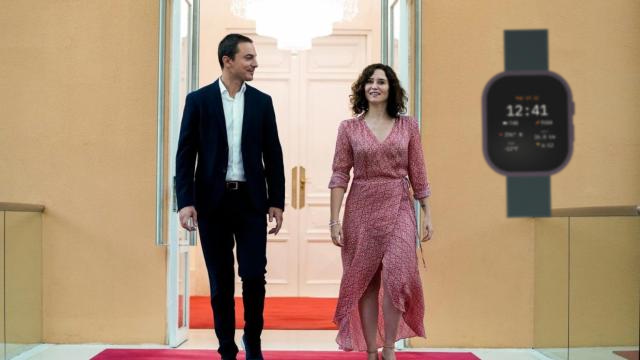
12h41
